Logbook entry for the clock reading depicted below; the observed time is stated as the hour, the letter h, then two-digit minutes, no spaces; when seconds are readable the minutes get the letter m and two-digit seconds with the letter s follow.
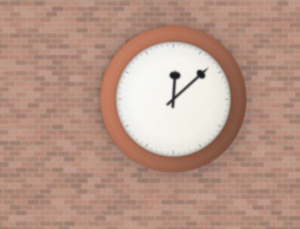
12h08
